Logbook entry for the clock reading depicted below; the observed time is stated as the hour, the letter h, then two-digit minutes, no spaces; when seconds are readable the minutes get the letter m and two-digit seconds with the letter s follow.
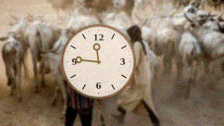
11h46
